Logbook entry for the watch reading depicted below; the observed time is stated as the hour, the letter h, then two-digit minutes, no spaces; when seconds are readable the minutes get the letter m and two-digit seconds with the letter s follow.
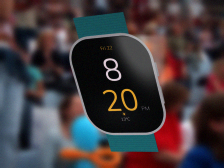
8h20
